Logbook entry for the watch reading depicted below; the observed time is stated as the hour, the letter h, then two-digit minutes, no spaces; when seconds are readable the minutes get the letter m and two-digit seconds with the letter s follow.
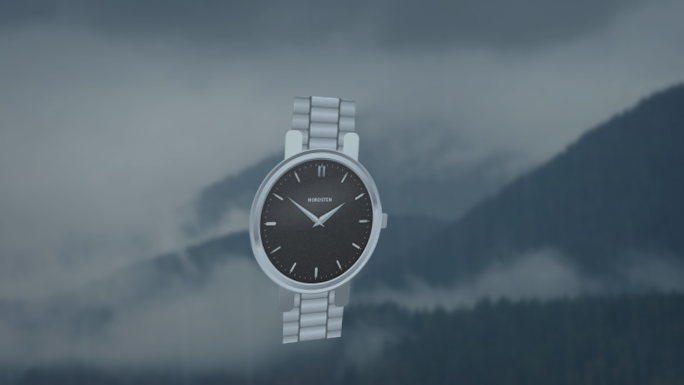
1h51
